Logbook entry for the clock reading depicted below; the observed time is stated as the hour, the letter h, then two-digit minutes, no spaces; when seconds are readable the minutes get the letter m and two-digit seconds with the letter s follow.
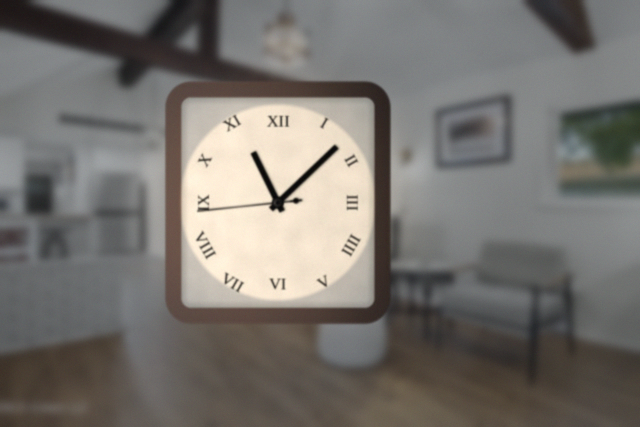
11h07m44s
